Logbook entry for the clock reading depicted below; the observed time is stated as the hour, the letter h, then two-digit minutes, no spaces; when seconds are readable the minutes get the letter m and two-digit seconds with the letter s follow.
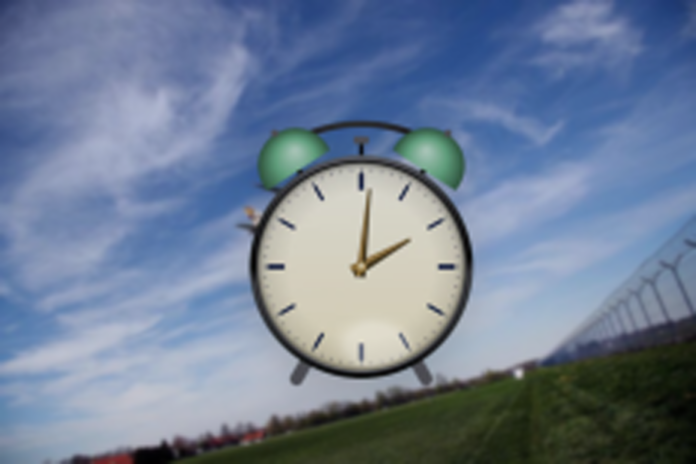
2h01
